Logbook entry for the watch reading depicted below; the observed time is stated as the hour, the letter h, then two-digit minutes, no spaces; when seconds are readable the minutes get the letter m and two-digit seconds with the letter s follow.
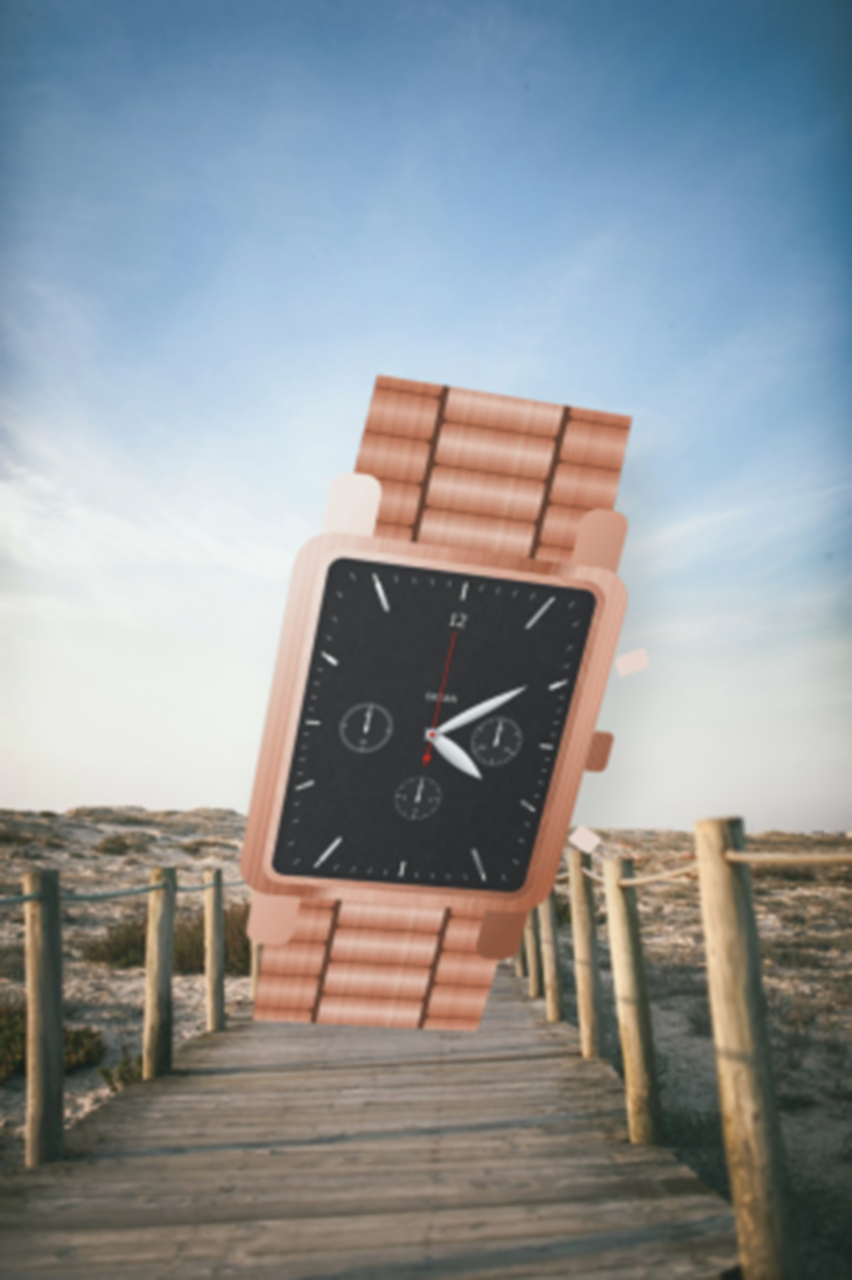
4h09
